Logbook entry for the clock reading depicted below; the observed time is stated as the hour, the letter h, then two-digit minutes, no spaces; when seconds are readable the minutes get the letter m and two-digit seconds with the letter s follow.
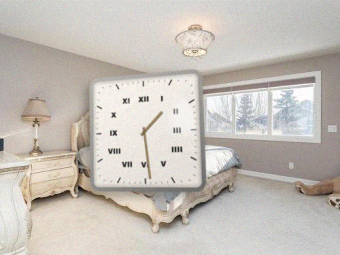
1h29
